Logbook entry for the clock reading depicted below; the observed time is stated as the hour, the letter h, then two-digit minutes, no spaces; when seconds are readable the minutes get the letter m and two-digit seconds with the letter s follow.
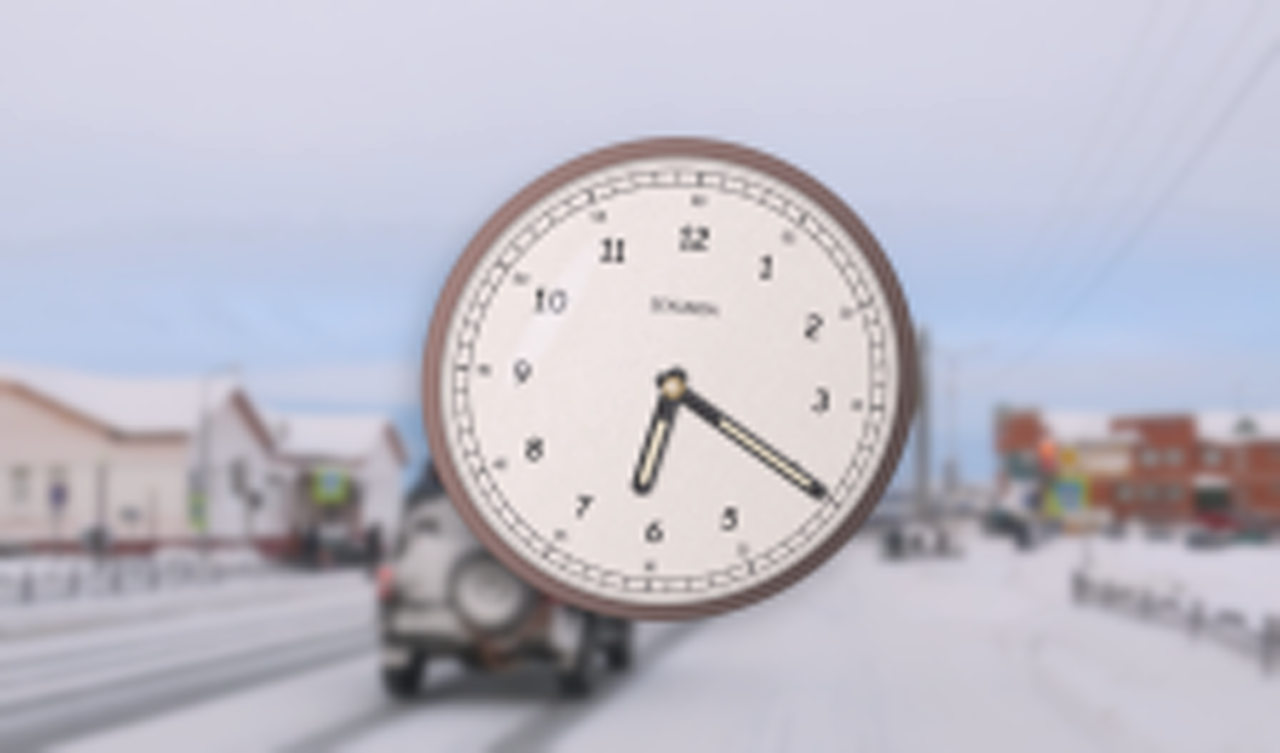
6h20
